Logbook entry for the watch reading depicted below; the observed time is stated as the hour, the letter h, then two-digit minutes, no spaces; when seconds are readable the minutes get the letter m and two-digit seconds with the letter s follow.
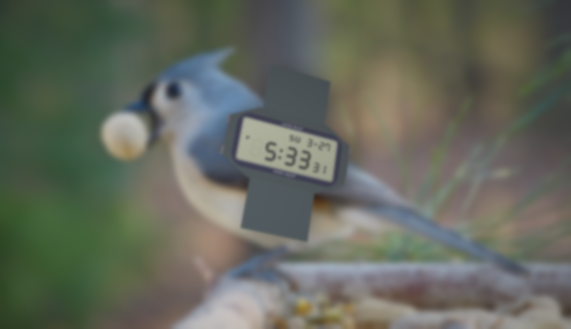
5h33
